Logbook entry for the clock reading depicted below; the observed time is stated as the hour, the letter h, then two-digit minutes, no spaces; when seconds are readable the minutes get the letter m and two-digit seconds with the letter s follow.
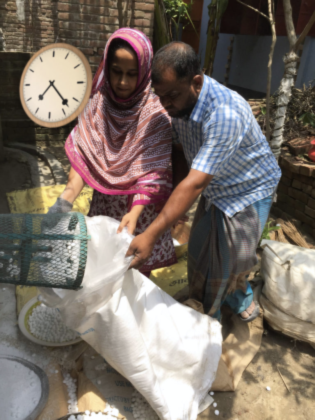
7h23
